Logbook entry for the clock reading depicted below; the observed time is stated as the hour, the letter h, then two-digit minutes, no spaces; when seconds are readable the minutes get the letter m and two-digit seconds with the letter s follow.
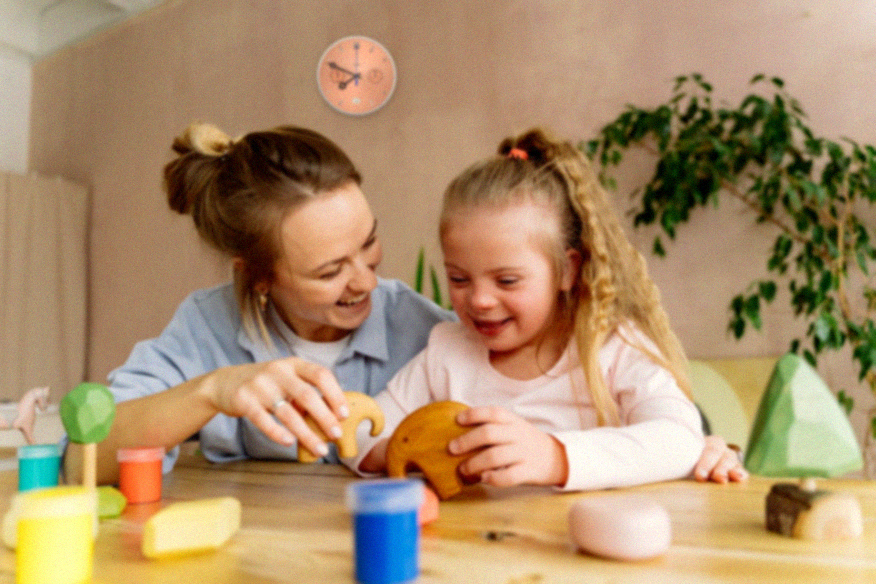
7h49
